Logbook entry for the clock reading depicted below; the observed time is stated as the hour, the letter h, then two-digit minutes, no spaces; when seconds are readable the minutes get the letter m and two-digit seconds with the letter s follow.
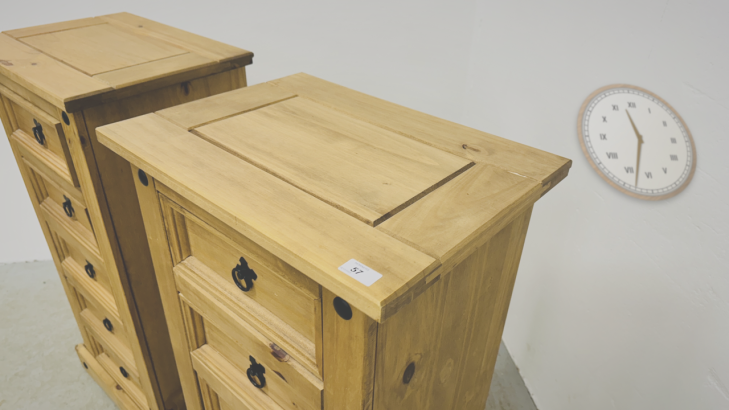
11h33
